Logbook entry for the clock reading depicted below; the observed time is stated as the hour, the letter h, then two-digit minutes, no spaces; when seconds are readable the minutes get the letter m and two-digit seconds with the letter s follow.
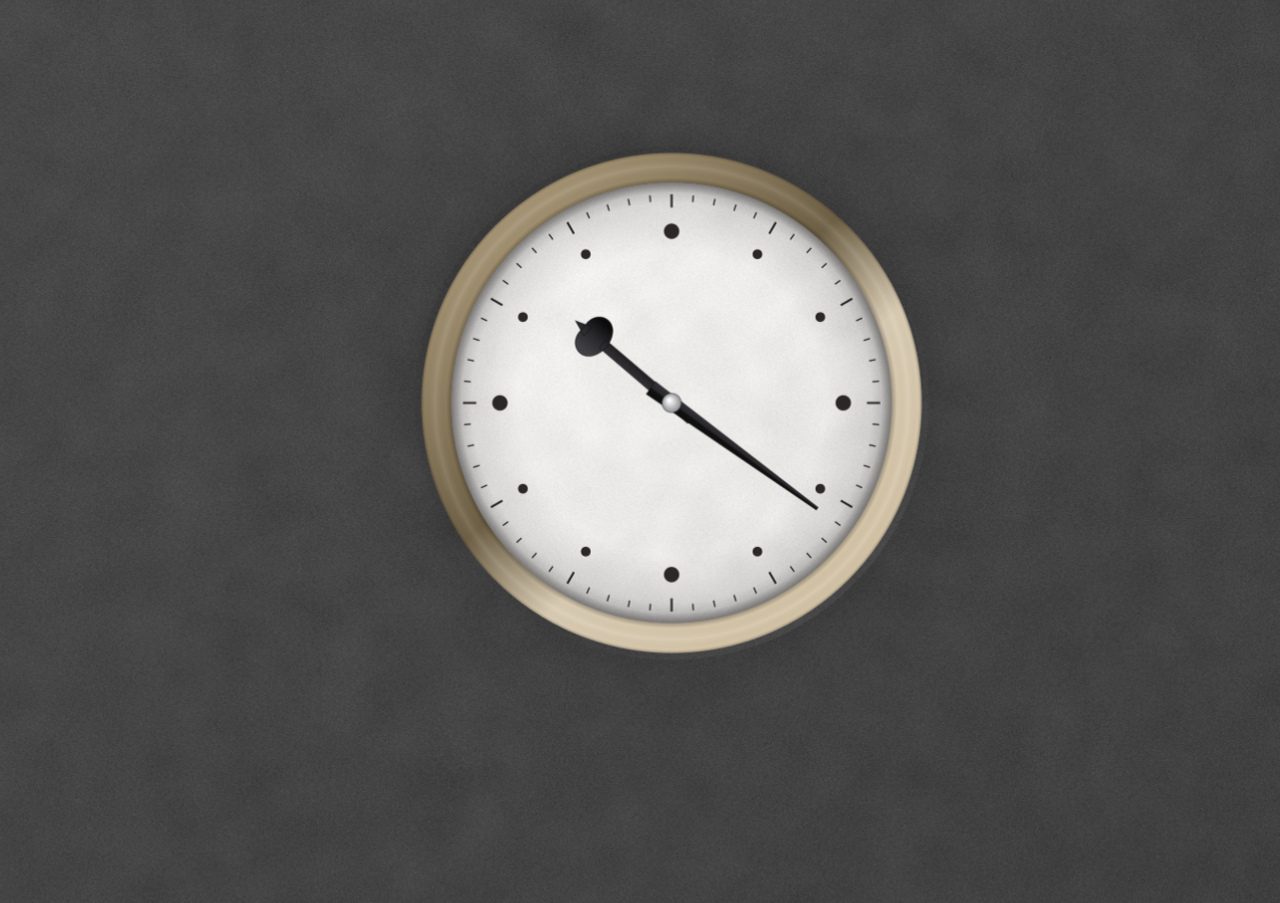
10h21
